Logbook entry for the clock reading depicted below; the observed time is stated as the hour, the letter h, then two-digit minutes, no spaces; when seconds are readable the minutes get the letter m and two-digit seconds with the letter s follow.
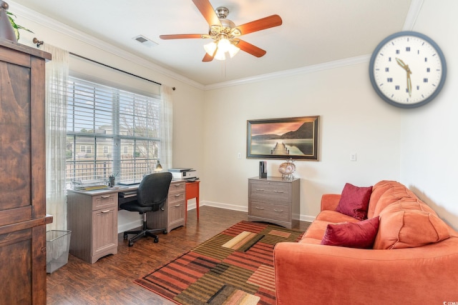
10h29
